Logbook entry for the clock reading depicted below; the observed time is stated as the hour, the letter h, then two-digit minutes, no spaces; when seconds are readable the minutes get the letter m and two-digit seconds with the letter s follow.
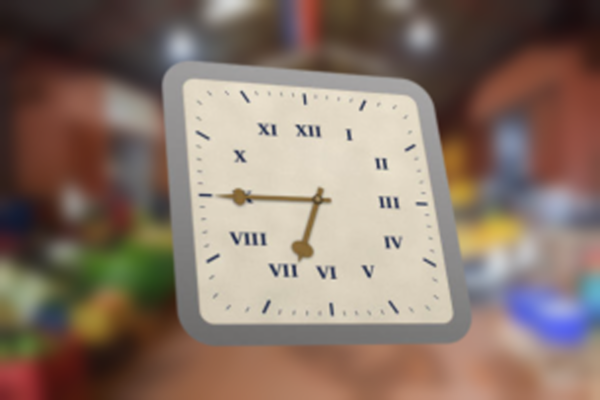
6h45
